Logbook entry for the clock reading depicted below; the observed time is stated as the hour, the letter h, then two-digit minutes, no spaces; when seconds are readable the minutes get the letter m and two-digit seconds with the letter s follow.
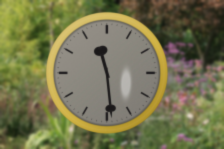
11h29
